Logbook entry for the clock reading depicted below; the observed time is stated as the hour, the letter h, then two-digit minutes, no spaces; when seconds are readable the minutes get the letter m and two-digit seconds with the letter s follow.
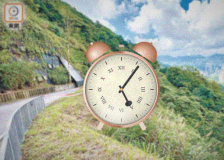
5h06
